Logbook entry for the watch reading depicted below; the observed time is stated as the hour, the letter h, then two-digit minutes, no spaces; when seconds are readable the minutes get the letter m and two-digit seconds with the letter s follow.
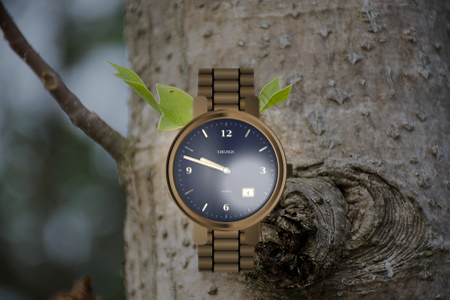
9h48
